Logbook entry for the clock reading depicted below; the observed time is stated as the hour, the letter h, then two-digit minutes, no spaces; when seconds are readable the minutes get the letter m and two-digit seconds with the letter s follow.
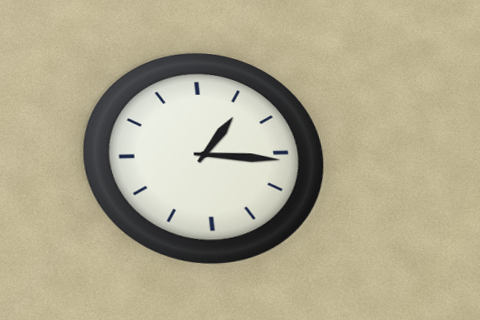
1h16
